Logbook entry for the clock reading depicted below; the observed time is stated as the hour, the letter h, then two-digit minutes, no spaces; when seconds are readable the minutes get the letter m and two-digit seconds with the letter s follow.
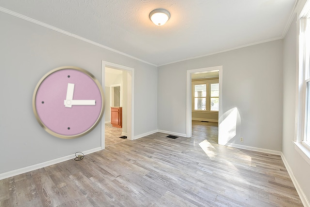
12h15
